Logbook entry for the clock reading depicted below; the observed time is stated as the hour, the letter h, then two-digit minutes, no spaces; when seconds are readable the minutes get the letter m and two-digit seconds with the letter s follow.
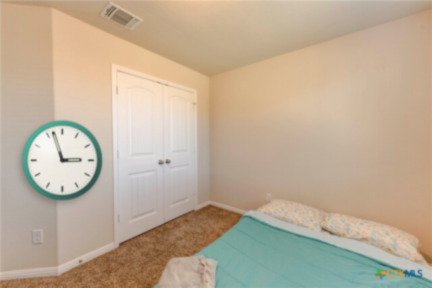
2h57
